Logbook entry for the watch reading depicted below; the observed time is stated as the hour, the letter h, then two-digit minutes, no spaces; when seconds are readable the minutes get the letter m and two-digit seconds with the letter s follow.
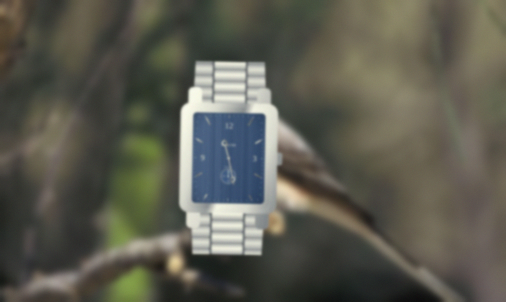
11h28
